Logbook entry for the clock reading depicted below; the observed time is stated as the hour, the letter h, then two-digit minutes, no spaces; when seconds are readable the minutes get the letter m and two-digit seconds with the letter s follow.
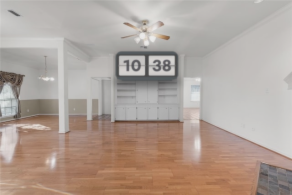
10h38
